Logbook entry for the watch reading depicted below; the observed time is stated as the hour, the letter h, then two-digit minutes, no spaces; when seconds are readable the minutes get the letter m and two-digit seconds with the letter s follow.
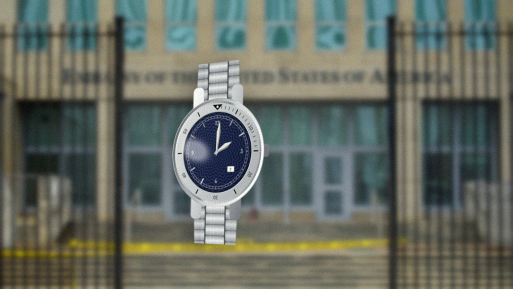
2h01
